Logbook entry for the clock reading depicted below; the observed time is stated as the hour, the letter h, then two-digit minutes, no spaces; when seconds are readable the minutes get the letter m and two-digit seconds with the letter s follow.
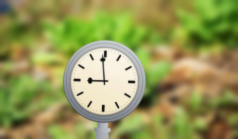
8h59
